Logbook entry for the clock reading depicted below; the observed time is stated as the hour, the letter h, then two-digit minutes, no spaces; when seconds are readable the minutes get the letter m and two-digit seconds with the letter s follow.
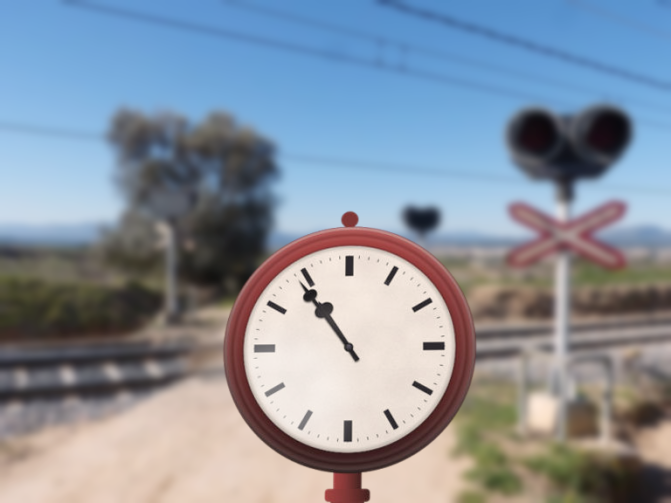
10h54
